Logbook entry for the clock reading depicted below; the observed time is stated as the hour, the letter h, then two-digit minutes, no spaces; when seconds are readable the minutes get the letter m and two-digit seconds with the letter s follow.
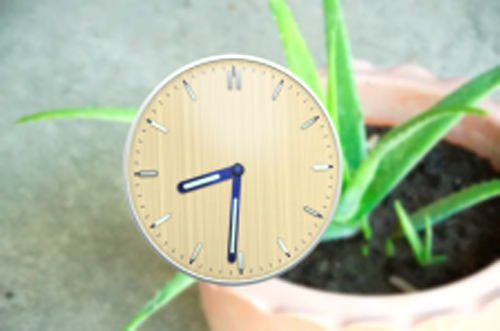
8h31
